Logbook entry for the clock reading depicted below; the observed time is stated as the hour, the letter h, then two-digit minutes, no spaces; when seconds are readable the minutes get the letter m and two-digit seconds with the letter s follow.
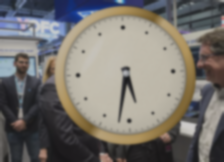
5h32
